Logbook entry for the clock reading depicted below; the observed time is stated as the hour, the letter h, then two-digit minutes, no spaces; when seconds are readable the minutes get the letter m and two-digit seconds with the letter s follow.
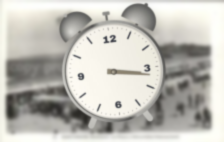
3h17
